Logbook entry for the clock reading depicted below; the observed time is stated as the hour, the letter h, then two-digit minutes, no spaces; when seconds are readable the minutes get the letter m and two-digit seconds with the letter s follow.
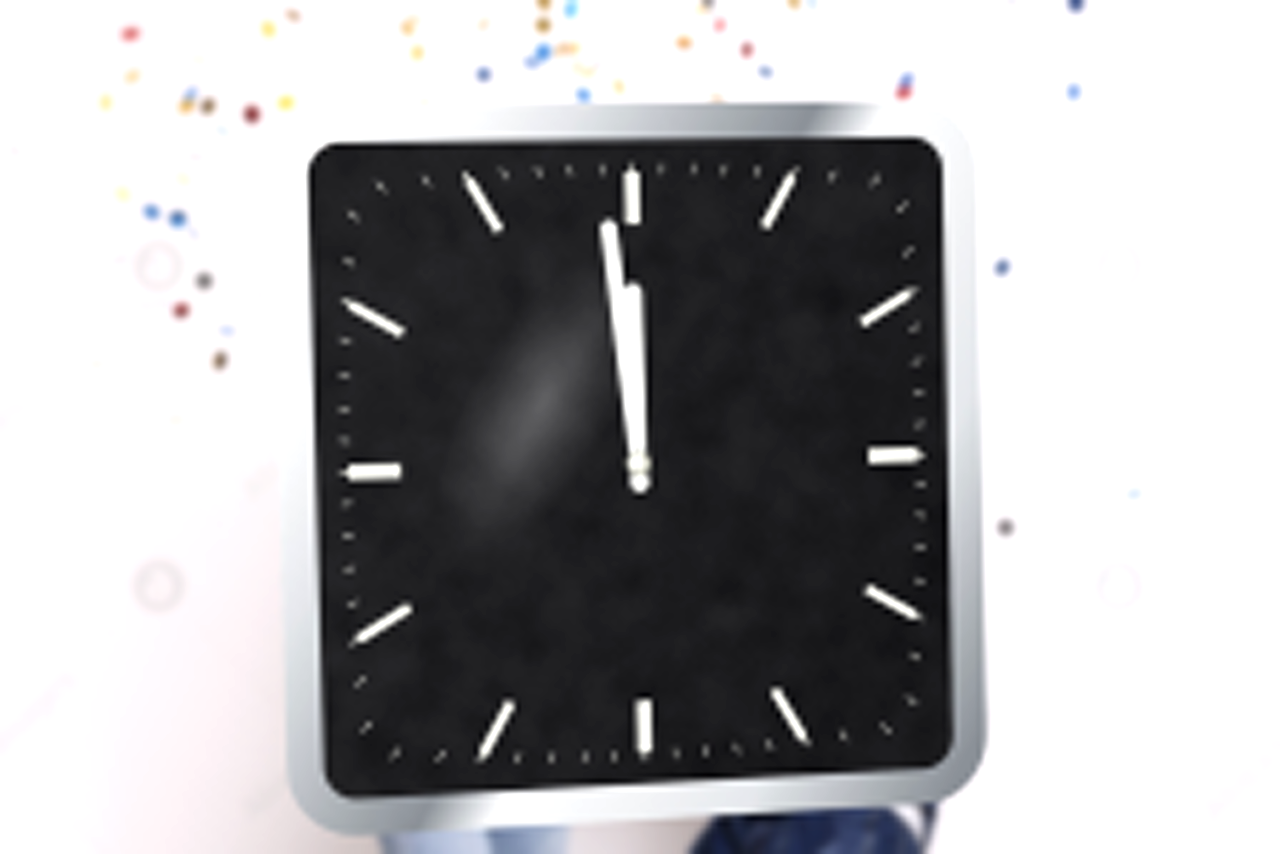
11h59
